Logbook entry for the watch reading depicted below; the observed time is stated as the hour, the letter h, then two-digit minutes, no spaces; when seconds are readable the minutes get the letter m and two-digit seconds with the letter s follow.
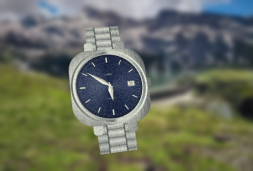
5h51
